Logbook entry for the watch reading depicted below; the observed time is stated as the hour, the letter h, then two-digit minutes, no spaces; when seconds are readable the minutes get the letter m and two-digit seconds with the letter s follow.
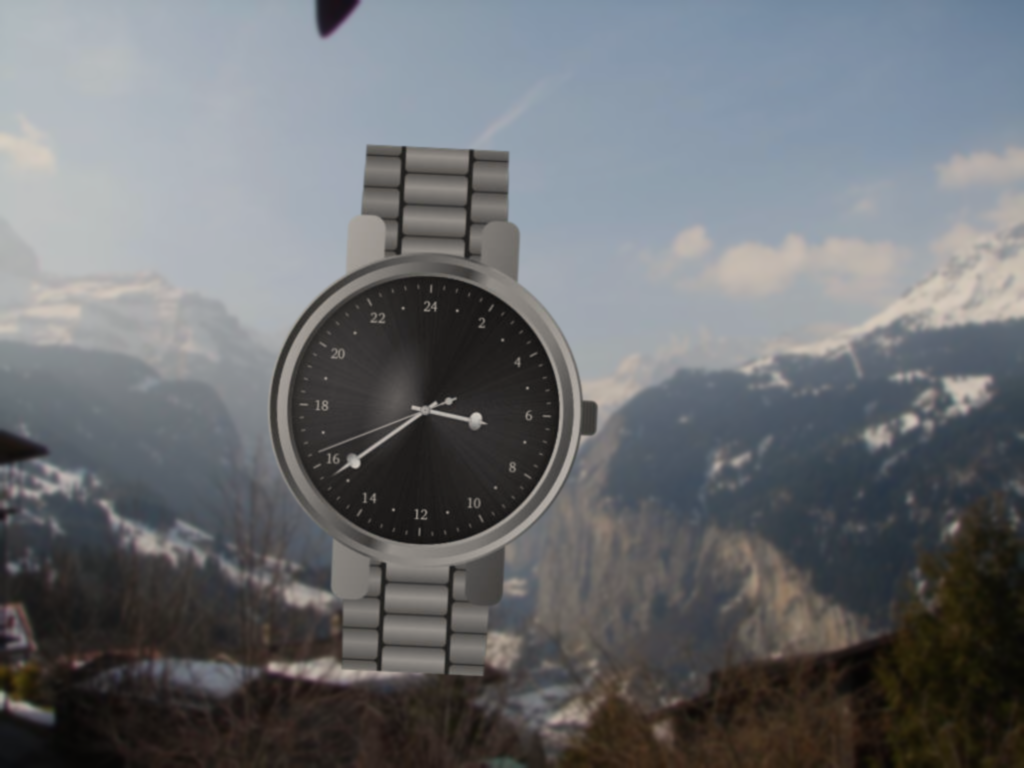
6h38m41s
